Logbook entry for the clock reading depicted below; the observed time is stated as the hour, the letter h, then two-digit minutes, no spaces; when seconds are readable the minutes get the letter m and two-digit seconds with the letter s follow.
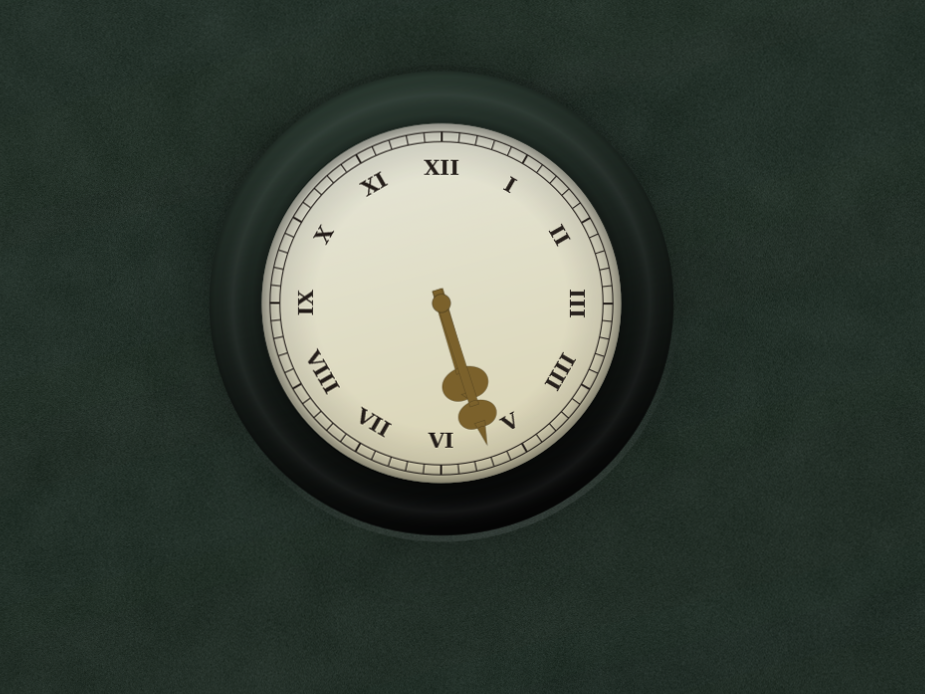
5h27
